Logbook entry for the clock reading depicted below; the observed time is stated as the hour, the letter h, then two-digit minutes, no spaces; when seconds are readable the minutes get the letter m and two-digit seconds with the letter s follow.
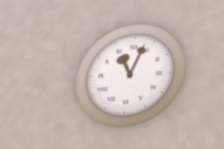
11h03
